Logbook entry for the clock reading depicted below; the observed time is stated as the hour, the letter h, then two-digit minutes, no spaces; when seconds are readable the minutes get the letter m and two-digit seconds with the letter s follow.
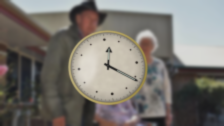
12h21
